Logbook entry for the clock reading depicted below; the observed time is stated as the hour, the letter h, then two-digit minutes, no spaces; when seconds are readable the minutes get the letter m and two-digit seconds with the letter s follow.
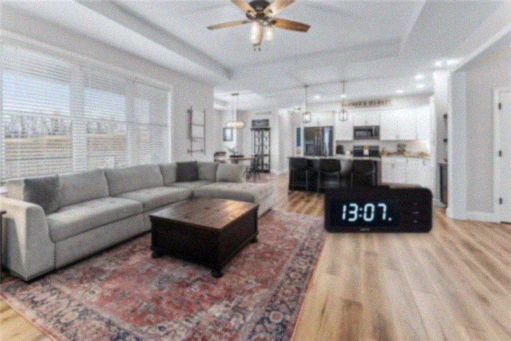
13h07
